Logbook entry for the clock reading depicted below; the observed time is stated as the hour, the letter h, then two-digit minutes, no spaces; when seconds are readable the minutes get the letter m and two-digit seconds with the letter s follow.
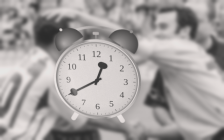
12h40
